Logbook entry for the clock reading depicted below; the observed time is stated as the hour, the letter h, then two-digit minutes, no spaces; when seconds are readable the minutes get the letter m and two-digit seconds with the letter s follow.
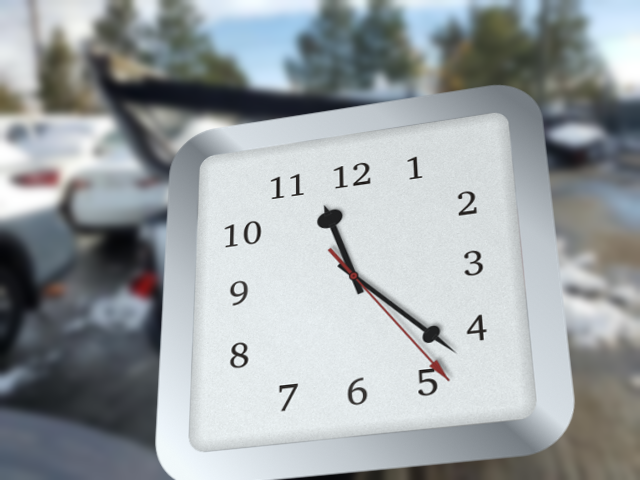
11h22m24s
